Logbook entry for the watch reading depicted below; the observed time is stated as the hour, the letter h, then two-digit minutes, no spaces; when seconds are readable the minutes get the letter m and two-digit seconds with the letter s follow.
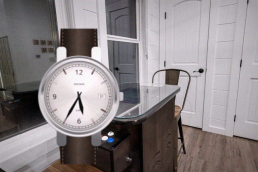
5h35
